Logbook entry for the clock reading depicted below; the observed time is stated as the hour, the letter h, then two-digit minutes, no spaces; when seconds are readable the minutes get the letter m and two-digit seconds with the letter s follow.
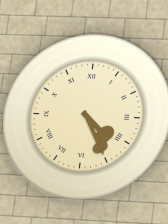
4h25
